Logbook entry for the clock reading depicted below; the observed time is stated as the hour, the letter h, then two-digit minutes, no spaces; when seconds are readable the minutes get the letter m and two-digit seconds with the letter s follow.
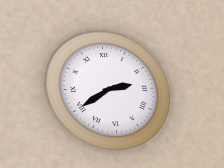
2h40
